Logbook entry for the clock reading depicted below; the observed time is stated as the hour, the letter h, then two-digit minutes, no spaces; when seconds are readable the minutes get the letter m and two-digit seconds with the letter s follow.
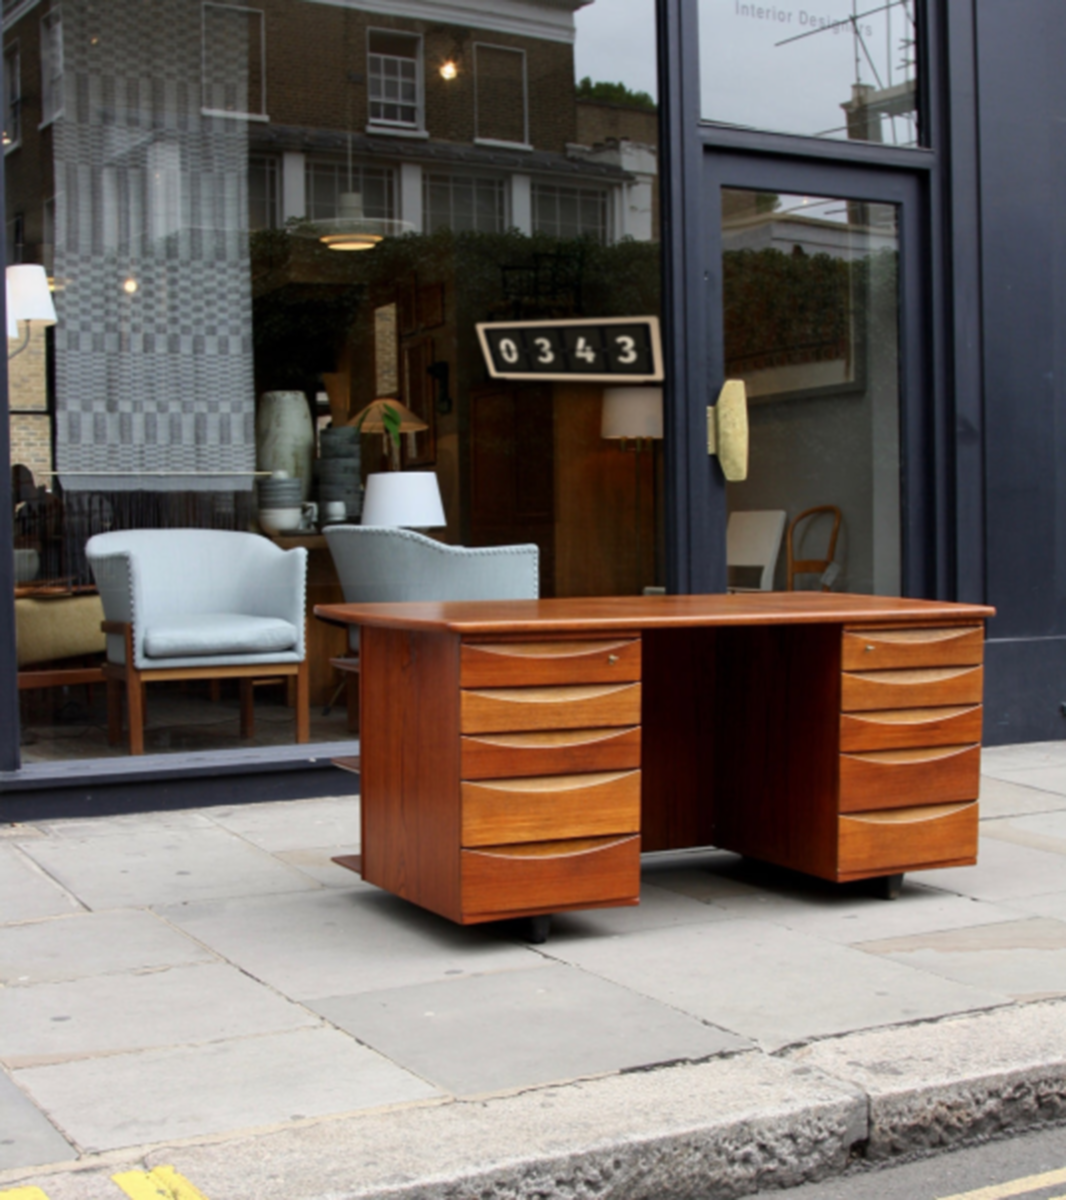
3h43
